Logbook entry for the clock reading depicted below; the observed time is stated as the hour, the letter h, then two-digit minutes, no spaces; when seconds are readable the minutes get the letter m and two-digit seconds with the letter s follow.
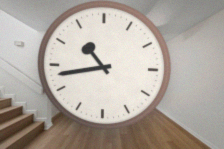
10h43
